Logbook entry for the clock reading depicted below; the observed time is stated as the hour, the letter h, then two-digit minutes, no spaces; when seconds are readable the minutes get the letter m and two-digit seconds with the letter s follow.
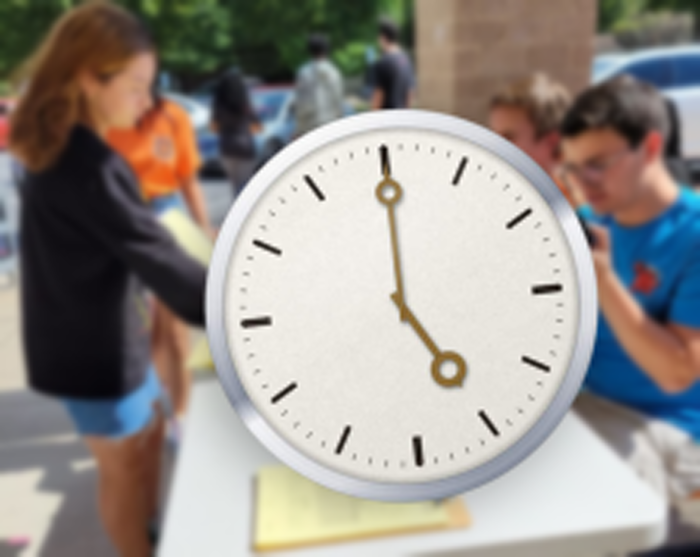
5h00
